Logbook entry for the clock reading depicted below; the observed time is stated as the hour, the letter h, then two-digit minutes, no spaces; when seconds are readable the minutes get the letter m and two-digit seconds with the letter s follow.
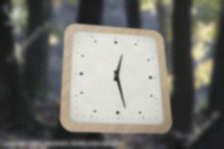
12h28
